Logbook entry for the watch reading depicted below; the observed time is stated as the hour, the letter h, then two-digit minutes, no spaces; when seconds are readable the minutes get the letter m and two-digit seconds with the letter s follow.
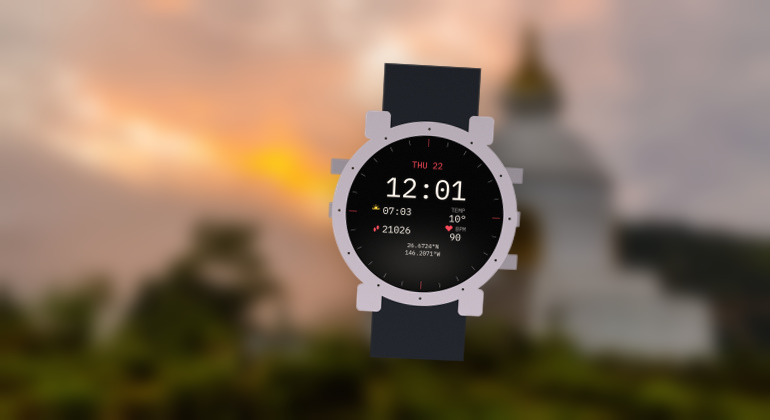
12h01
